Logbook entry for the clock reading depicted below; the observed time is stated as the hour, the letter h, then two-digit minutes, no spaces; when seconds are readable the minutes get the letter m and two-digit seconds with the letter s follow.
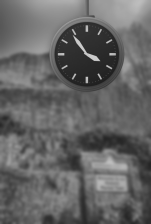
3h54
